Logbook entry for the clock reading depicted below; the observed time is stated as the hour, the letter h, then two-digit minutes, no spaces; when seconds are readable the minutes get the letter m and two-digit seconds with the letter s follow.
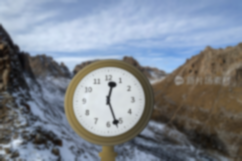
12h27
